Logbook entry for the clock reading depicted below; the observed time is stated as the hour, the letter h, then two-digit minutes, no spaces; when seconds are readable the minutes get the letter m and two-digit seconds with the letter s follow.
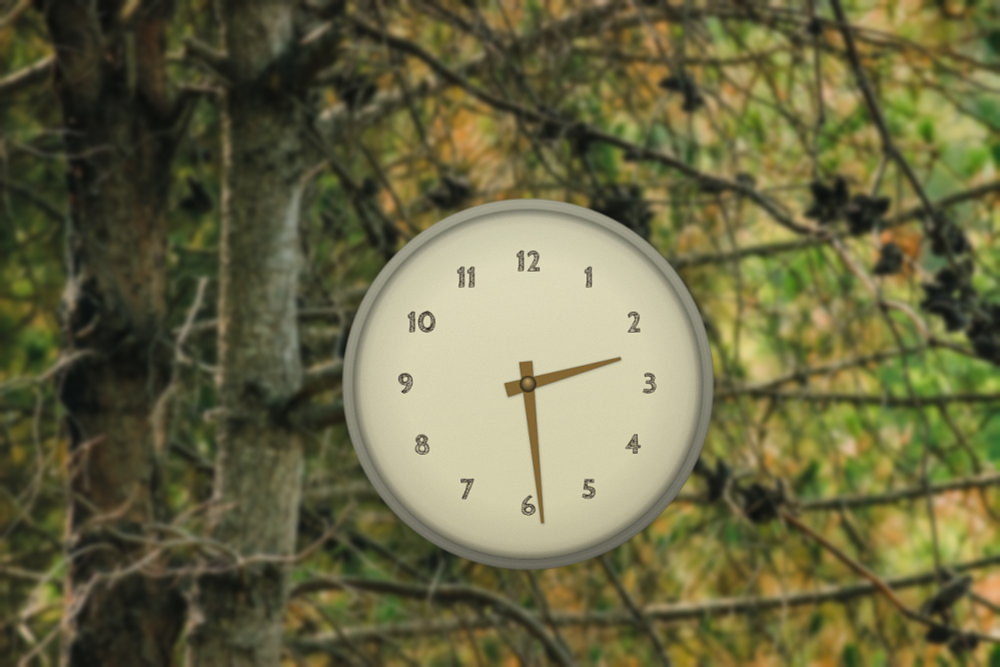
2h29
